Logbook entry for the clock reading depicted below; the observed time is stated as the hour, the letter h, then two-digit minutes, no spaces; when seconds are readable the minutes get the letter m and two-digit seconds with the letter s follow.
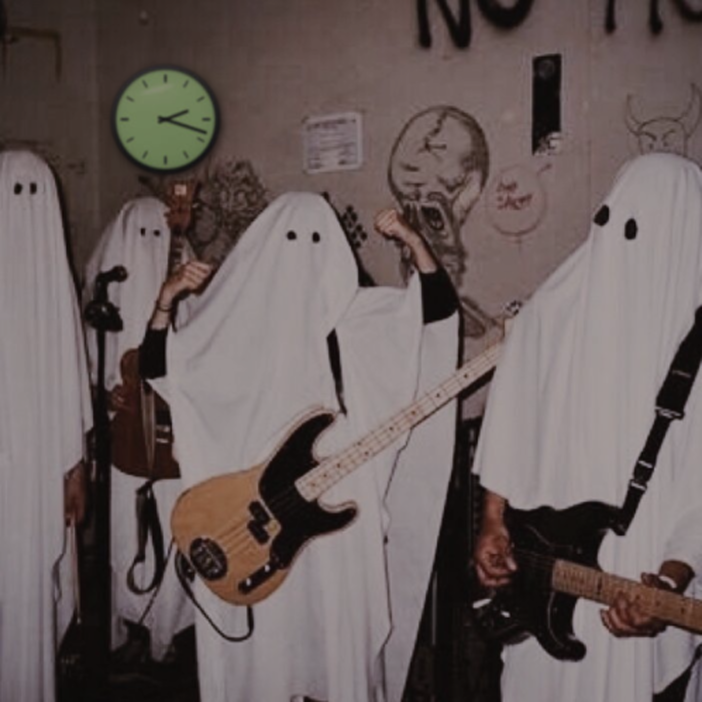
2h18
